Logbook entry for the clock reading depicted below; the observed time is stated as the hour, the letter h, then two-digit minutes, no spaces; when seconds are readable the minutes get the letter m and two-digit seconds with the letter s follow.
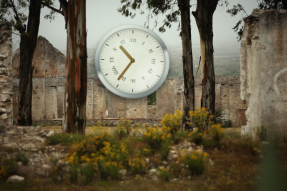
10h36
